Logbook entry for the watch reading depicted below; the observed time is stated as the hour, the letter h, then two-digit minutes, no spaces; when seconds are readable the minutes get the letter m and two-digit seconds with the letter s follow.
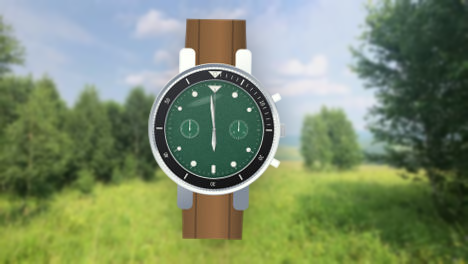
5h59
